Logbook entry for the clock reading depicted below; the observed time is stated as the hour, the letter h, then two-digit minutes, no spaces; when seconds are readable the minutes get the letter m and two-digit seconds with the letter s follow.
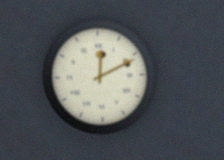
12h11
